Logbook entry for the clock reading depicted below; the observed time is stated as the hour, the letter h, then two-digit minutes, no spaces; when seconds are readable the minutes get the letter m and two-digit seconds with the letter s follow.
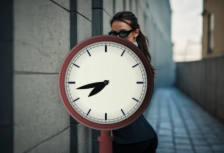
7h43
